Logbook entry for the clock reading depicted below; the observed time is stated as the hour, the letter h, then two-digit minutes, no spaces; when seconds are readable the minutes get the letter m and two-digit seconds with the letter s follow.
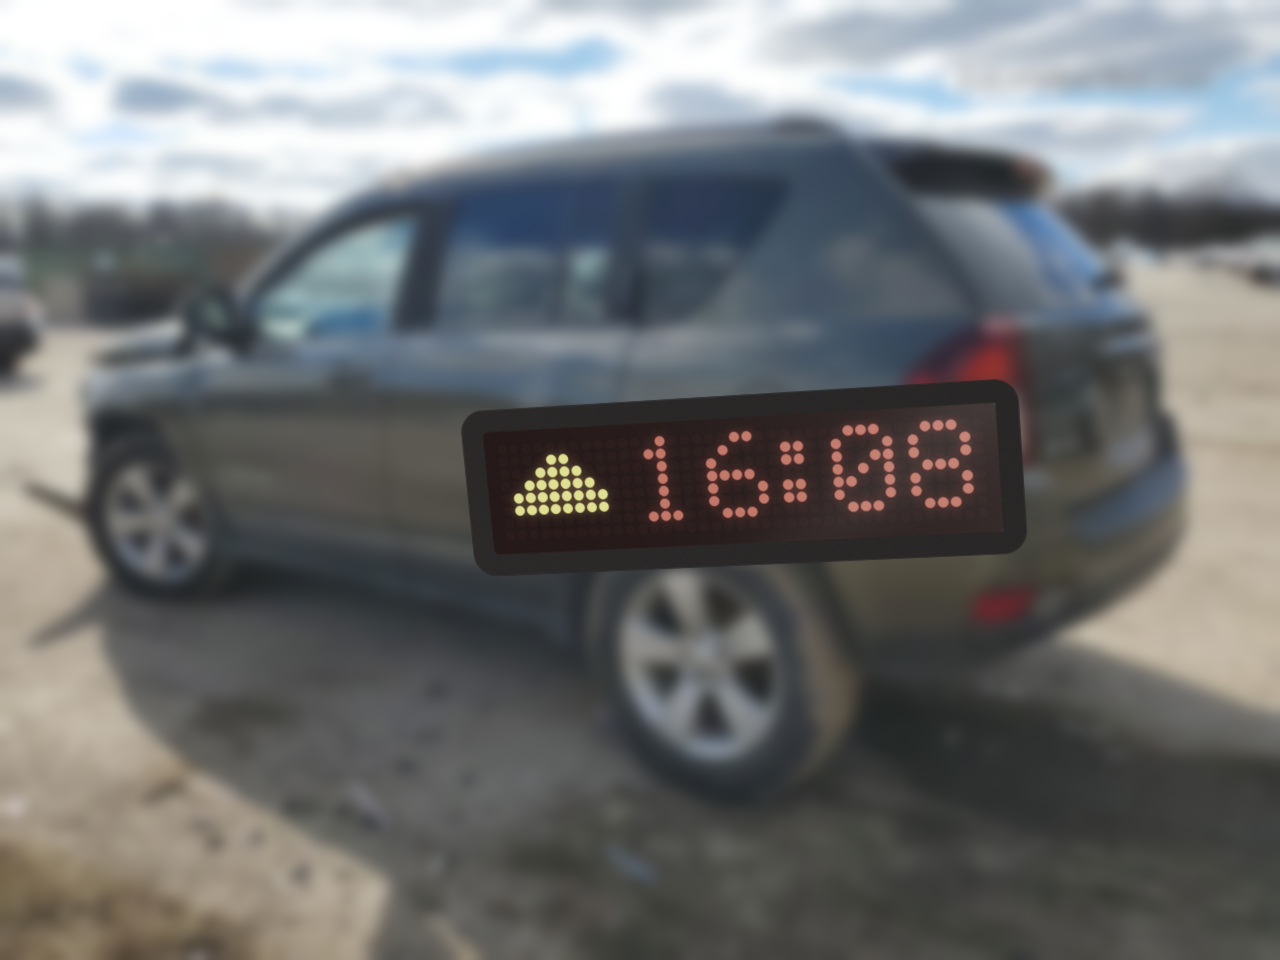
16h08
